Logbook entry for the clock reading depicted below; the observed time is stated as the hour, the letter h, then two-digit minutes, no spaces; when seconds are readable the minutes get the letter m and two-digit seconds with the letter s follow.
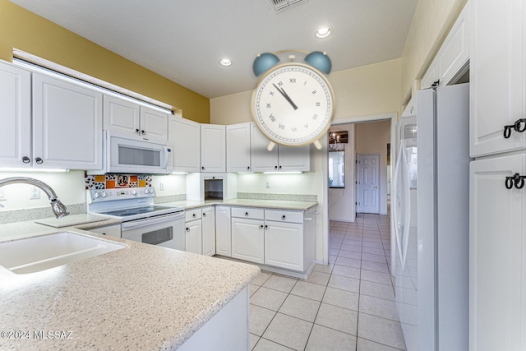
10h53
